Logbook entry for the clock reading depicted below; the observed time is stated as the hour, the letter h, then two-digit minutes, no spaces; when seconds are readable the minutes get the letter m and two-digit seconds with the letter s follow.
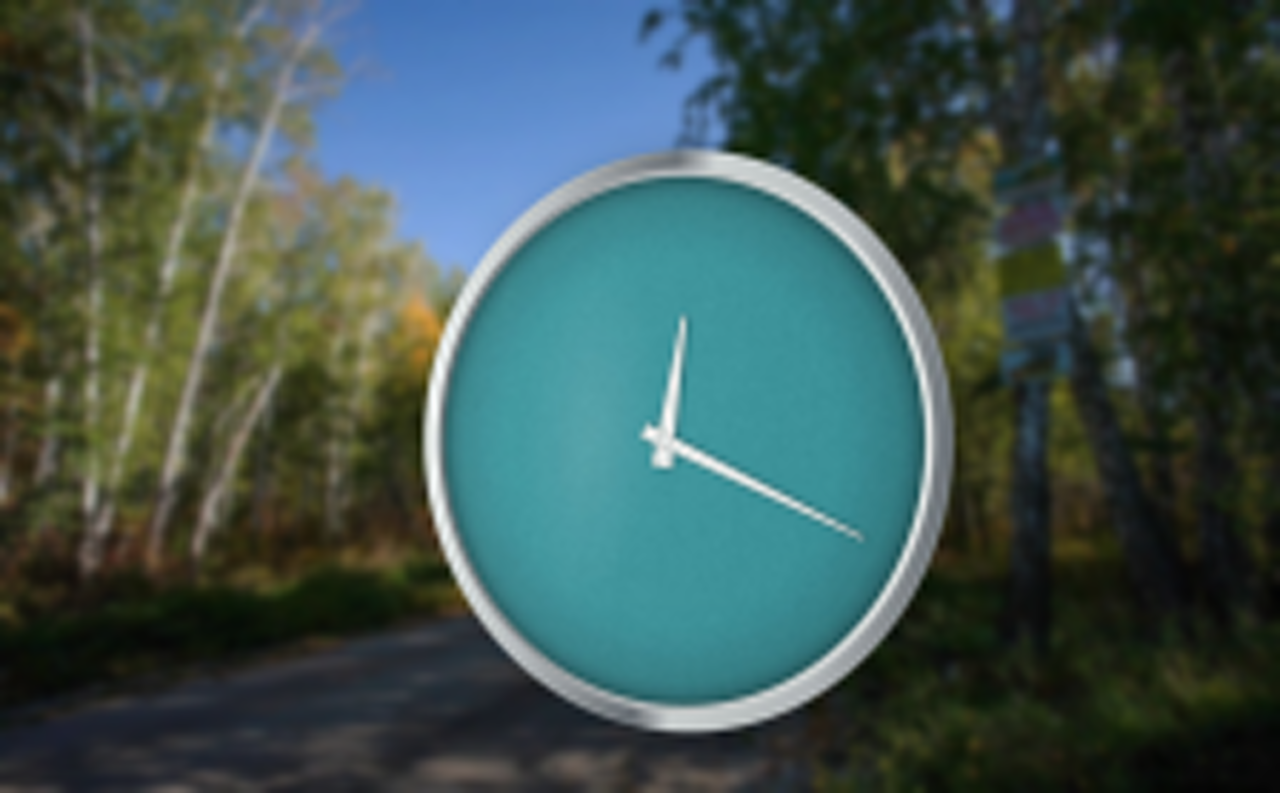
12h19
